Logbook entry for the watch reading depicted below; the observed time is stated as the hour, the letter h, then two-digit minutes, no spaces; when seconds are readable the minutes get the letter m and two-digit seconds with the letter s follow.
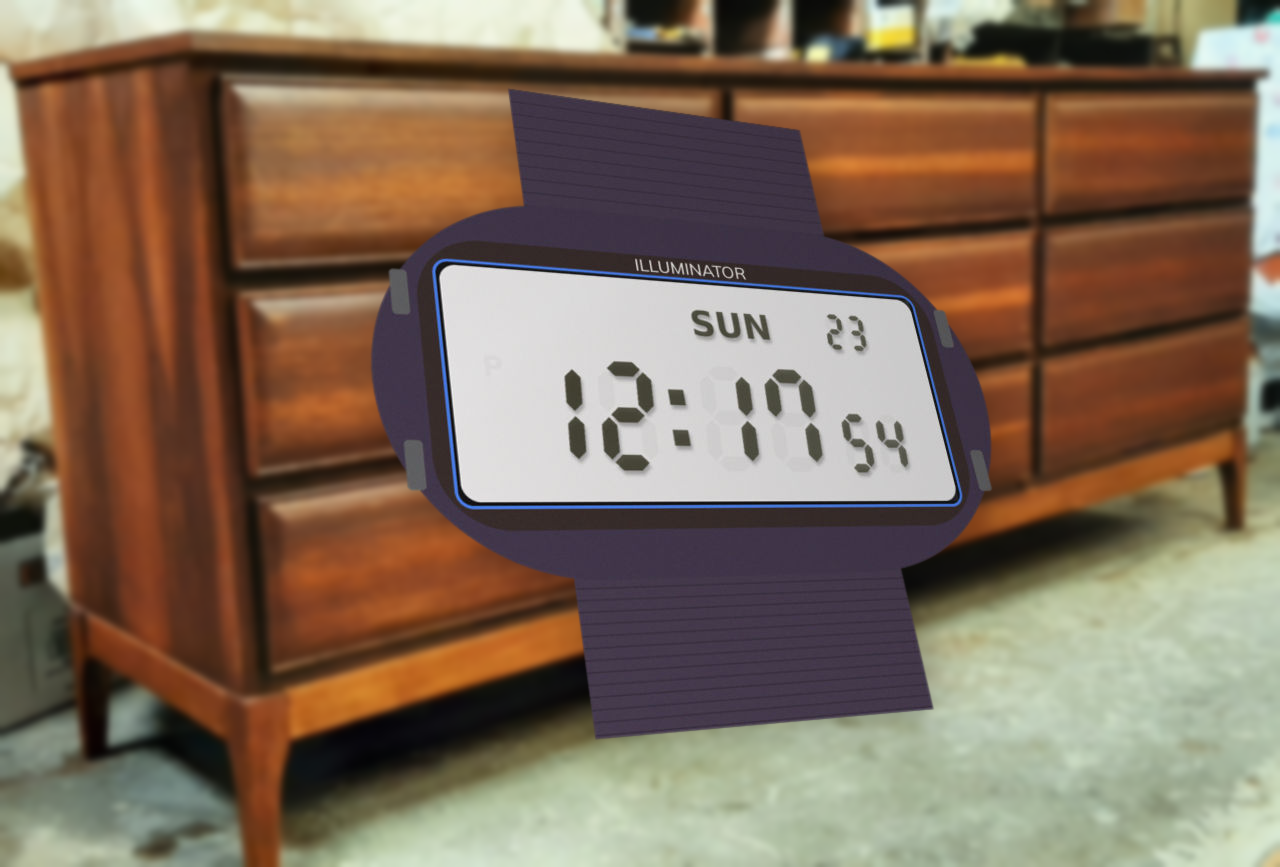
12h17m54s
